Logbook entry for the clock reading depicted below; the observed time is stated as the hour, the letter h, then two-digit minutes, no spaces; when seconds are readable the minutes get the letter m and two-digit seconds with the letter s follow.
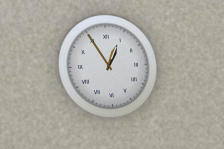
12h55
